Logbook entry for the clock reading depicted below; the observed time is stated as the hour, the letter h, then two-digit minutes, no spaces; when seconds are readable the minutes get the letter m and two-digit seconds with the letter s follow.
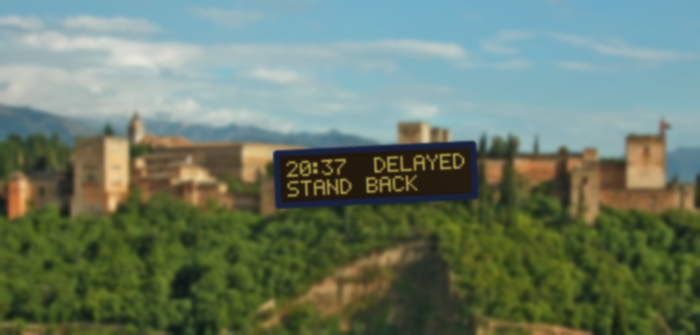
20h37
